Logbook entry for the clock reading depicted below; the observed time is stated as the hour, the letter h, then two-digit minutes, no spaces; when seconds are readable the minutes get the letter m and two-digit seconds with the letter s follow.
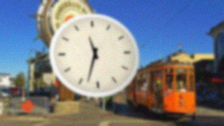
11h33
